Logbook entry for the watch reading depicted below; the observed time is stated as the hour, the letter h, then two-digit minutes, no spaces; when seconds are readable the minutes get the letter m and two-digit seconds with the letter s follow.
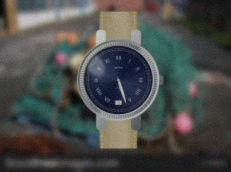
5h27
